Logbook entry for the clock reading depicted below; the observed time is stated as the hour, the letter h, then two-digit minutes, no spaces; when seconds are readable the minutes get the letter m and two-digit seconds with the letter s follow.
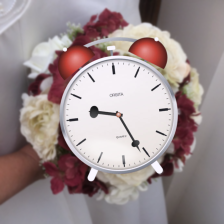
9h26
